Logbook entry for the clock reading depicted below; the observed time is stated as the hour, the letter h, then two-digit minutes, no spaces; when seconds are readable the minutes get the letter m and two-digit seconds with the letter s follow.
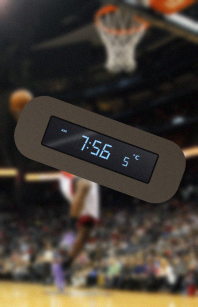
7h56
